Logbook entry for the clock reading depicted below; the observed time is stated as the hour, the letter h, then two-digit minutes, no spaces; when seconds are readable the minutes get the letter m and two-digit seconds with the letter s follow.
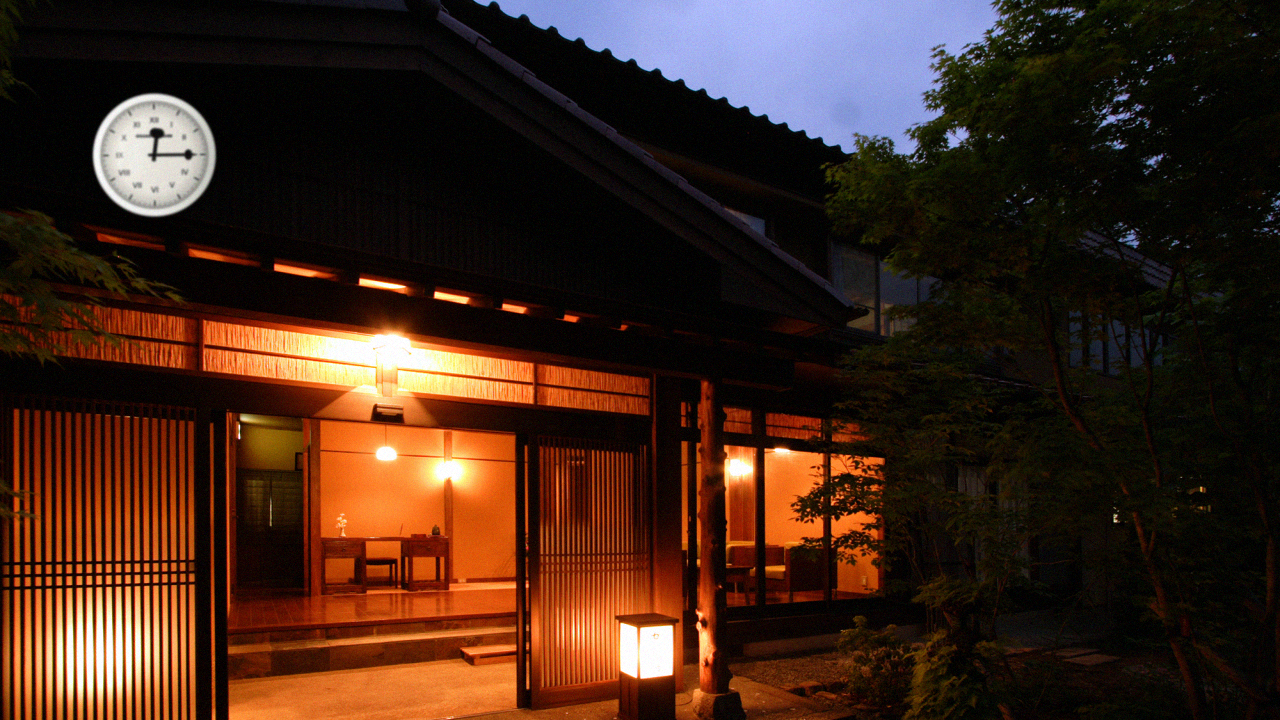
12h15
